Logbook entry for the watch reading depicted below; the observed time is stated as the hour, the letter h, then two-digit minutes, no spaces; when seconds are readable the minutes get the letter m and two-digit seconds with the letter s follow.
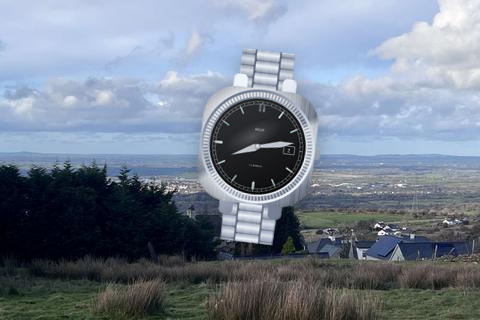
8h13
